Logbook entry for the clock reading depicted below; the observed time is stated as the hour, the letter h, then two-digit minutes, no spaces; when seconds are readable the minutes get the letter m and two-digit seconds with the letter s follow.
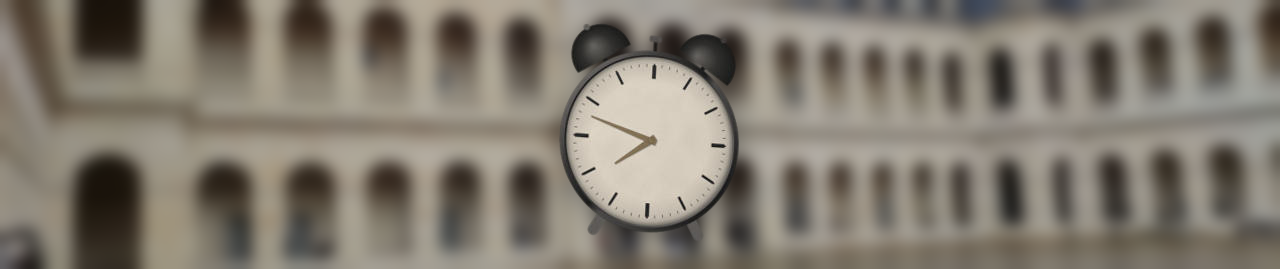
7h48
